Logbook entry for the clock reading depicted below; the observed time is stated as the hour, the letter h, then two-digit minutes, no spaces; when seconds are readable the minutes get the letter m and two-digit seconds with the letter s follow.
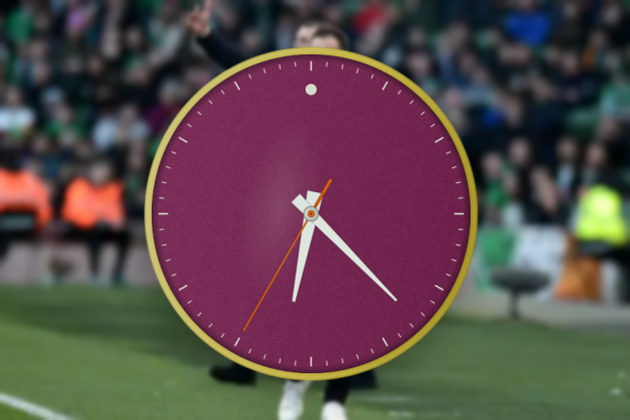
6h22m35s
